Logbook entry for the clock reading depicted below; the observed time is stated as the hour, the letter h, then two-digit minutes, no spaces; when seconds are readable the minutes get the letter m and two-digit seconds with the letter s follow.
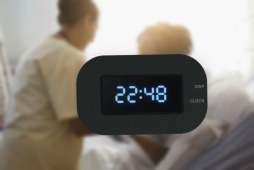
22h48
